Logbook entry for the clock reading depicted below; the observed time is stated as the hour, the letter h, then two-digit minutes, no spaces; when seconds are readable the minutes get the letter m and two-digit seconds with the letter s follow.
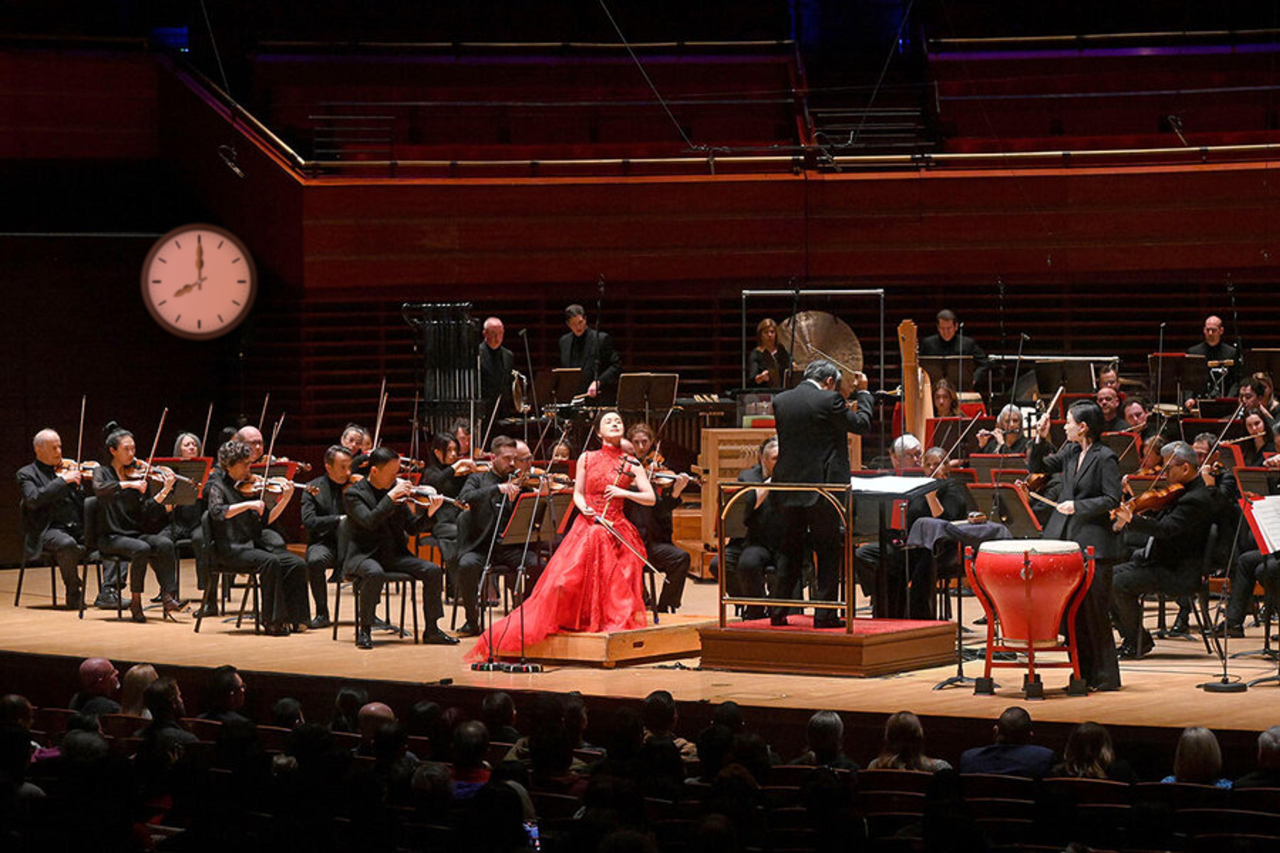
8h00
